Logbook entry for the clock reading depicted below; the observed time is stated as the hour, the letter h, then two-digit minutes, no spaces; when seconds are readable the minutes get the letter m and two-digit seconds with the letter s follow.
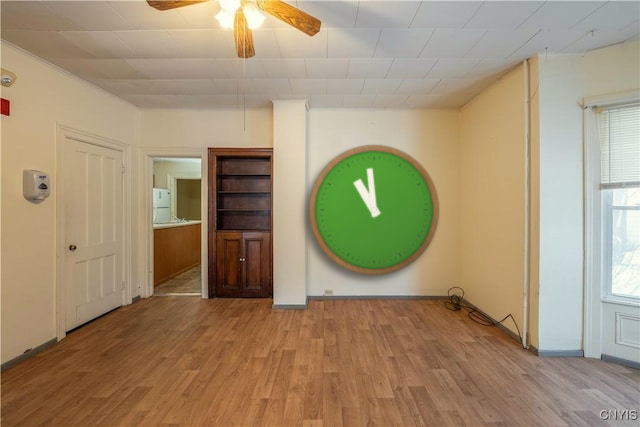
10h59
